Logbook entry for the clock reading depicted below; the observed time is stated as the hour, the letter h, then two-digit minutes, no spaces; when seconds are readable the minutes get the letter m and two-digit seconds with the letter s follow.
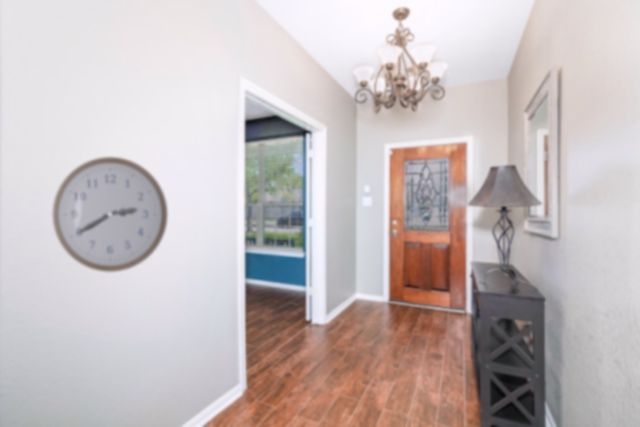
2h40
